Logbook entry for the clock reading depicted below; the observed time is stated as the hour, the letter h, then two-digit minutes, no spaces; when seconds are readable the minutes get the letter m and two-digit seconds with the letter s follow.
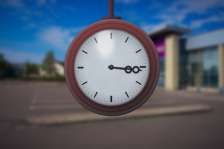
3h16
